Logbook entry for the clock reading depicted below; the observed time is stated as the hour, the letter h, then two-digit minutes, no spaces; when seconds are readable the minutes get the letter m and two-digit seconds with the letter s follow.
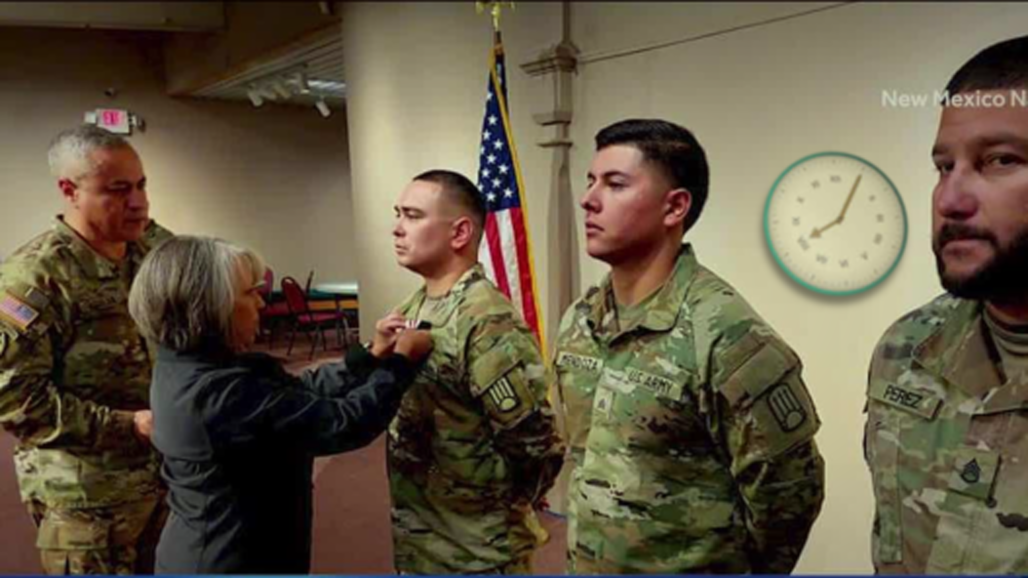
8h05
